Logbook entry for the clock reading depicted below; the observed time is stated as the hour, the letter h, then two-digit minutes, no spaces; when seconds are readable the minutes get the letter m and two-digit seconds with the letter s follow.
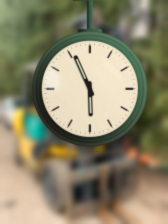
5h56
